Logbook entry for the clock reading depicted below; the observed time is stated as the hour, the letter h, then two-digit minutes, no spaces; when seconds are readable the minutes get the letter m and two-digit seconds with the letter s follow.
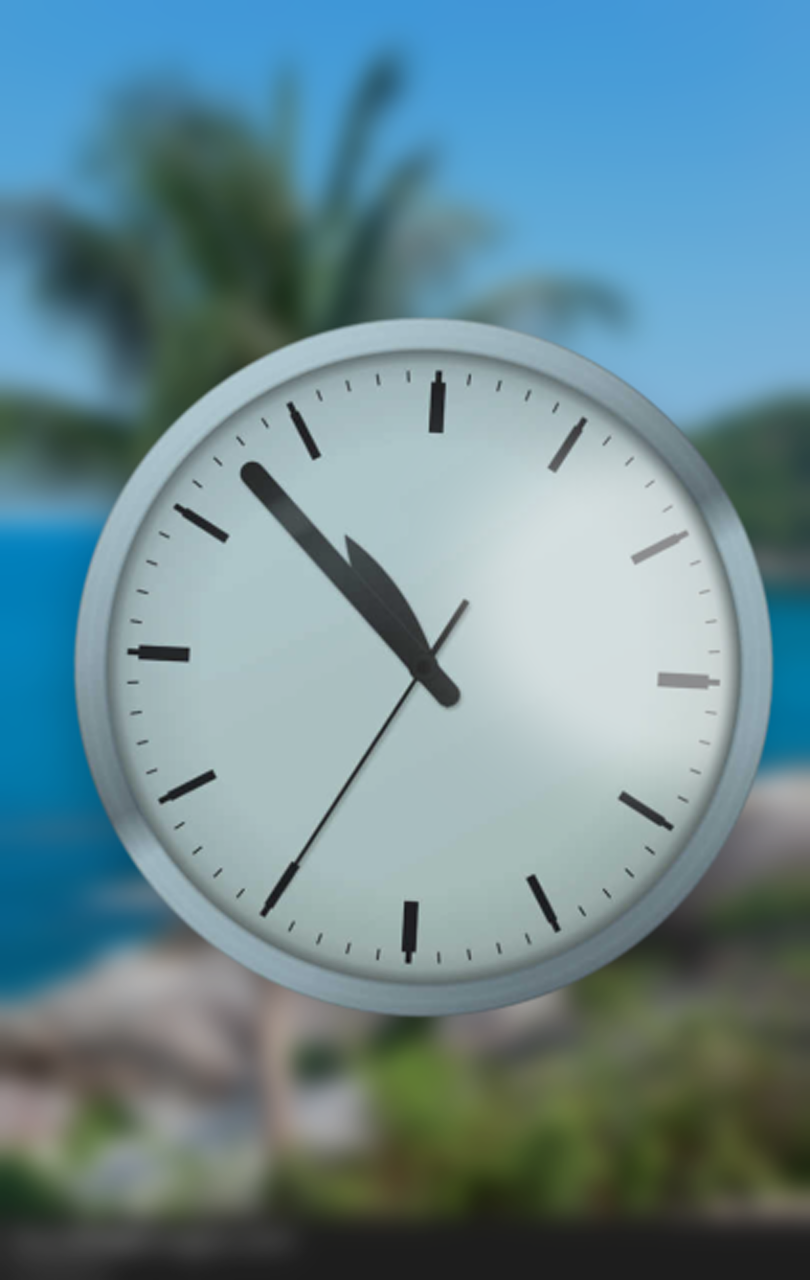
10h52m35s
